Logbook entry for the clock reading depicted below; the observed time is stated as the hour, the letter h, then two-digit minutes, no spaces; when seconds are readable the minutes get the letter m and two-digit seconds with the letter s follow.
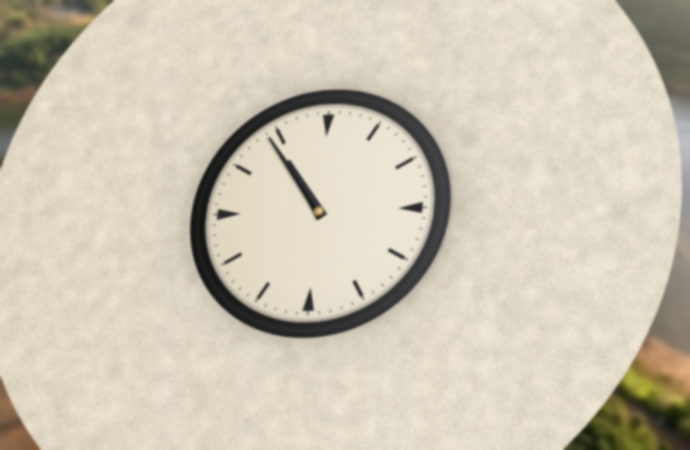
10h54
